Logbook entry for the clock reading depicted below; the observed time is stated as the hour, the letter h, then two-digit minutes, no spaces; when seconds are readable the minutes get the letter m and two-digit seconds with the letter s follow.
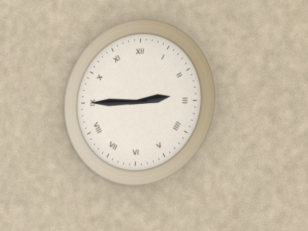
2h45
